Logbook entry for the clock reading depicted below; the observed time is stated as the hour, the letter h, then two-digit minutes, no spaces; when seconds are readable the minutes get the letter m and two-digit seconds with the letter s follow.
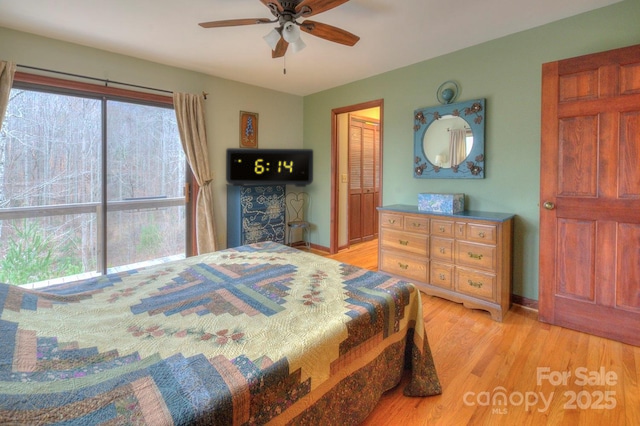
6h14
